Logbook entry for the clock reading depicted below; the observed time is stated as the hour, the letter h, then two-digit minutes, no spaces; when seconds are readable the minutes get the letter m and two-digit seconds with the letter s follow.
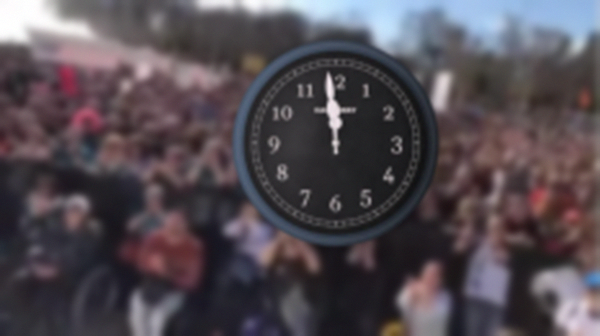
11h59
